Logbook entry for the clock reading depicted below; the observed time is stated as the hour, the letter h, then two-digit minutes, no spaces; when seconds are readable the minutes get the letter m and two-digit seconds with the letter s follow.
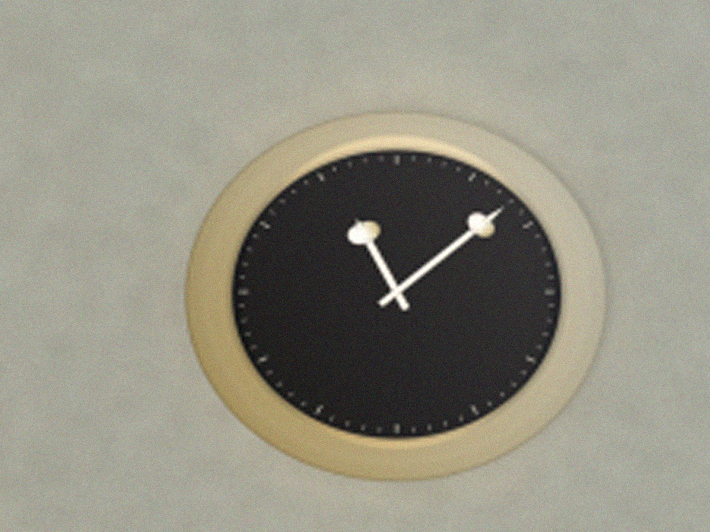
11h08
